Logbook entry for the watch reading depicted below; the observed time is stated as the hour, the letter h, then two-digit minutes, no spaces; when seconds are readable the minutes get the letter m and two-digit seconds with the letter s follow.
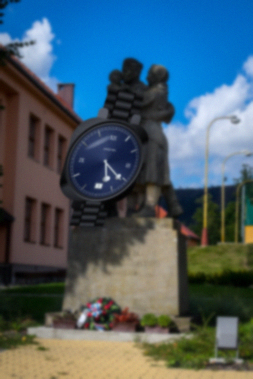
5h21
